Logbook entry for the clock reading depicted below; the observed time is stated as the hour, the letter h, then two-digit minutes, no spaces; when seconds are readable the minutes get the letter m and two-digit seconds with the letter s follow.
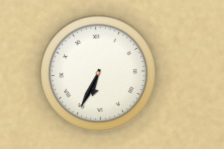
6h35
